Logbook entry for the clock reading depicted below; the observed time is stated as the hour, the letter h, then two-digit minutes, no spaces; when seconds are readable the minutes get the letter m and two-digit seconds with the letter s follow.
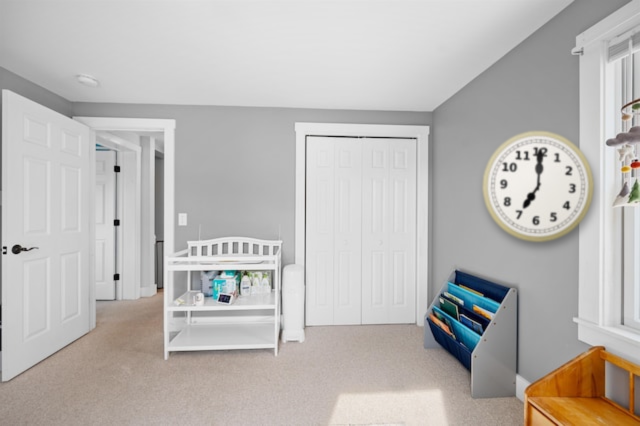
7h00
